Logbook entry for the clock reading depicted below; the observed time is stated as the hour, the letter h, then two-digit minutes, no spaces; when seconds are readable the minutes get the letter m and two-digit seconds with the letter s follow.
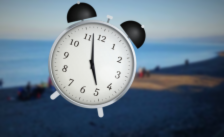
4h57
